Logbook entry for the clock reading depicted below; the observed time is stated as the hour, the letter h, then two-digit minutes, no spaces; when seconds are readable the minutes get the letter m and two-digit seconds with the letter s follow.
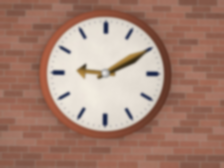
9h10
